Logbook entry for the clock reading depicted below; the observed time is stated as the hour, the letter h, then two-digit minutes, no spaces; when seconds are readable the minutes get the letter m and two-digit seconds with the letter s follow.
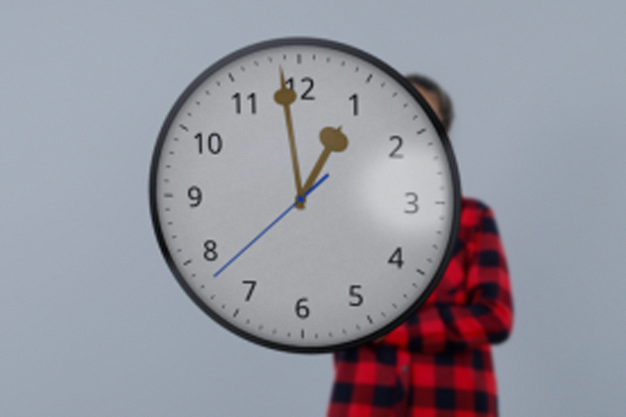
12h58m38s
